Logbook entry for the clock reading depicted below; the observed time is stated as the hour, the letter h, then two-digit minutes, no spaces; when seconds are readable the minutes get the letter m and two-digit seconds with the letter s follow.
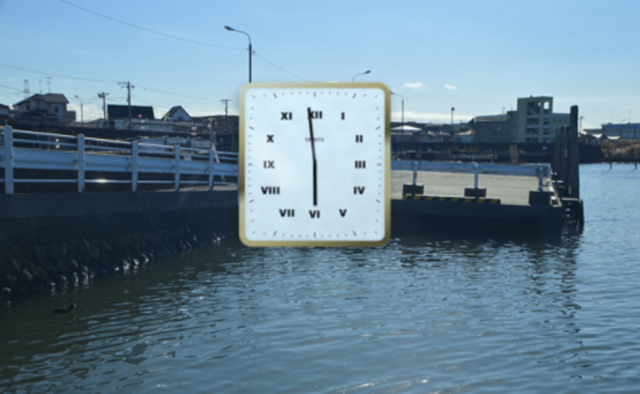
5h59
